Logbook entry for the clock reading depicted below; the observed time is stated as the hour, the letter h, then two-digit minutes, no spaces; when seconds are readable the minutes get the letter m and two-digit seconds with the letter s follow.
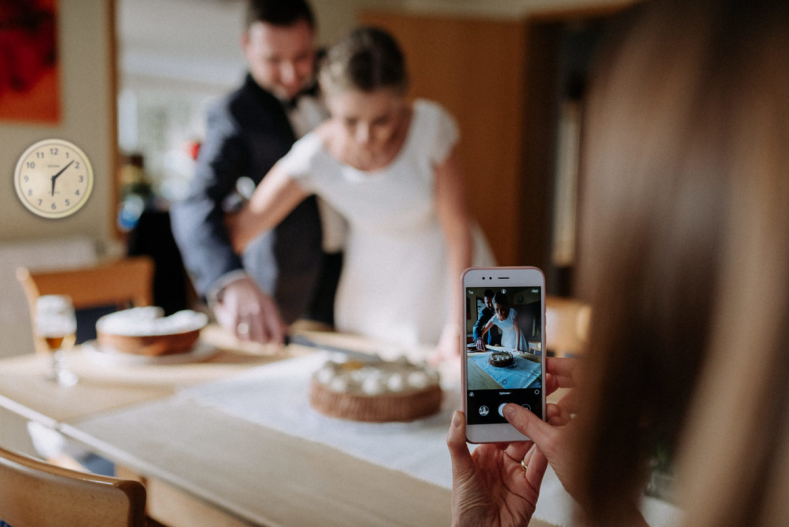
6h08
